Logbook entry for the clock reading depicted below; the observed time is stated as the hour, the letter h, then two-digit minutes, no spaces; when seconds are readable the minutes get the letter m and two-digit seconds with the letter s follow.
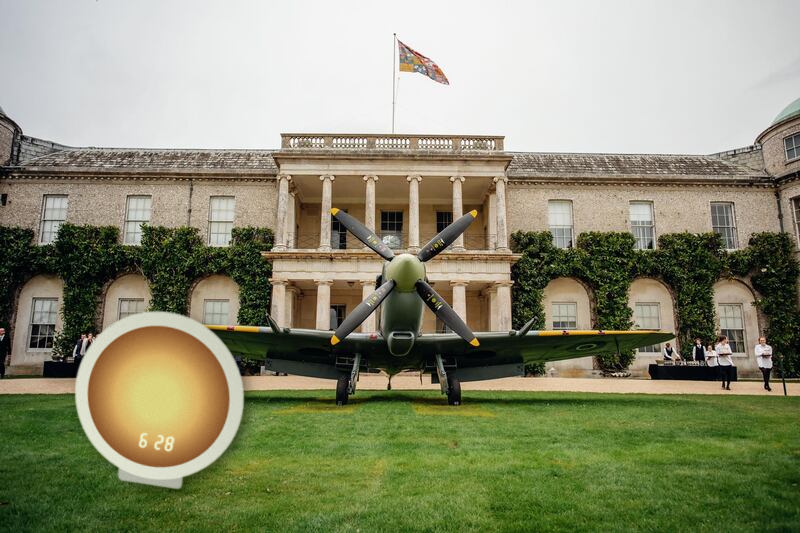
6h28
